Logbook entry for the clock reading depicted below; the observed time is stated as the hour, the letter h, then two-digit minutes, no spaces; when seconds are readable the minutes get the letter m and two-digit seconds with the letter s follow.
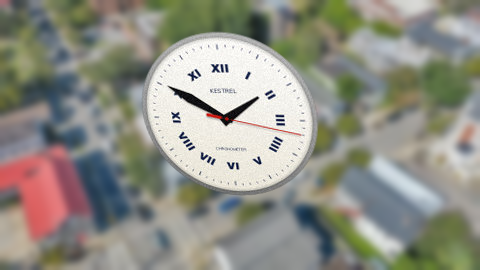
1h50m17s
